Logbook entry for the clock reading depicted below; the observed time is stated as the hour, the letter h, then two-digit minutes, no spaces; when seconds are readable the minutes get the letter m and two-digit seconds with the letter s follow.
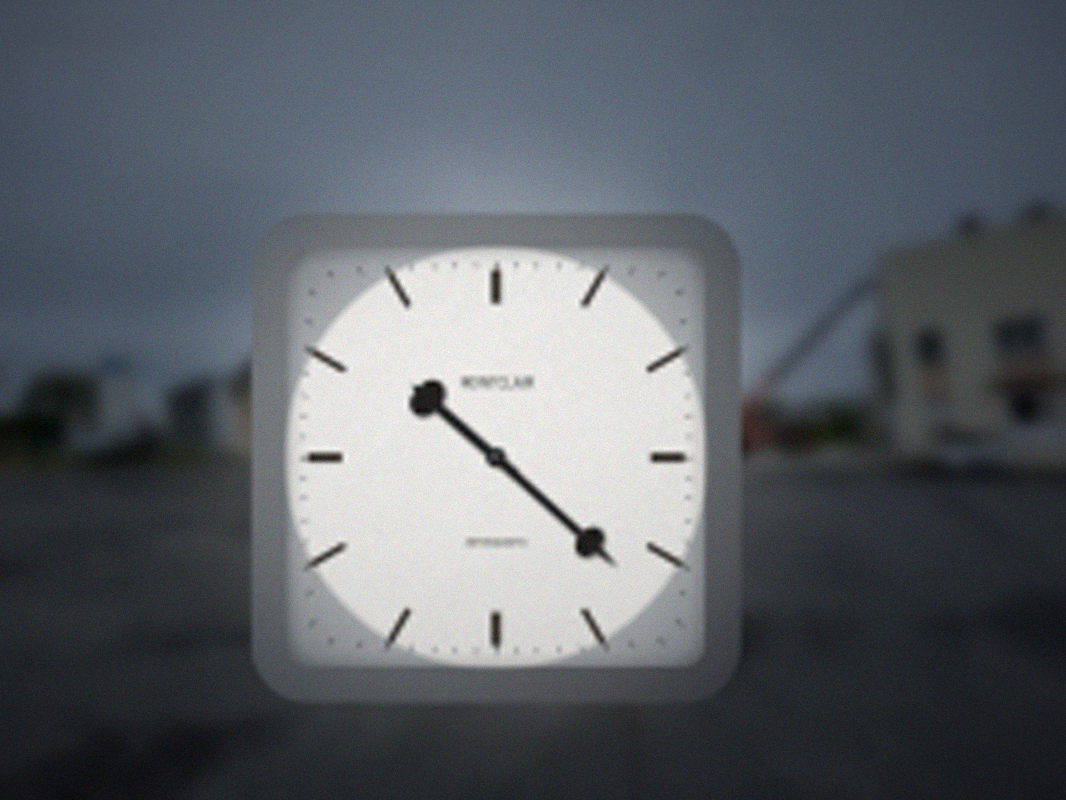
10h22
